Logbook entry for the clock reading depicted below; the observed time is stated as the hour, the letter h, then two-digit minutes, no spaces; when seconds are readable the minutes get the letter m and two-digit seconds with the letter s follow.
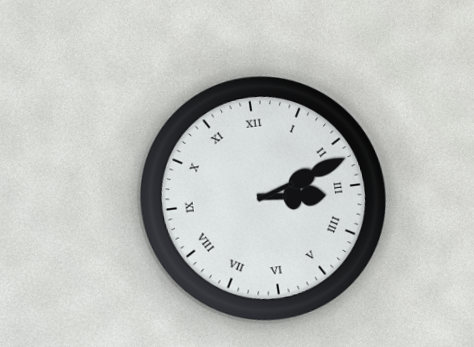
3h12
